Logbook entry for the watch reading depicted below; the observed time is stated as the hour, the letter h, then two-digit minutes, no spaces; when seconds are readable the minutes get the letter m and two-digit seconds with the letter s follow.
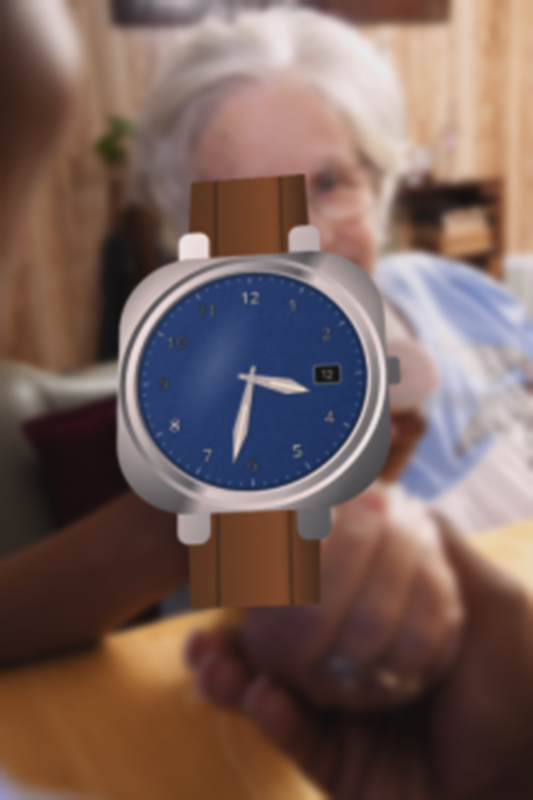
3h32
